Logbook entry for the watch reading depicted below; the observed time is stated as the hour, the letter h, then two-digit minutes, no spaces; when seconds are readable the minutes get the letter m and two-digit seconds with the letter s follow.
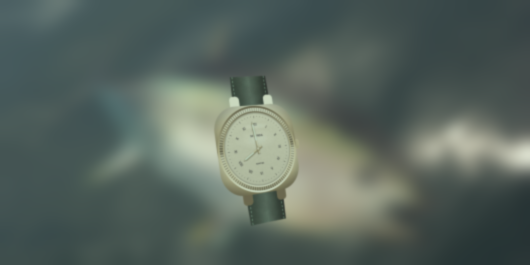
7h59
